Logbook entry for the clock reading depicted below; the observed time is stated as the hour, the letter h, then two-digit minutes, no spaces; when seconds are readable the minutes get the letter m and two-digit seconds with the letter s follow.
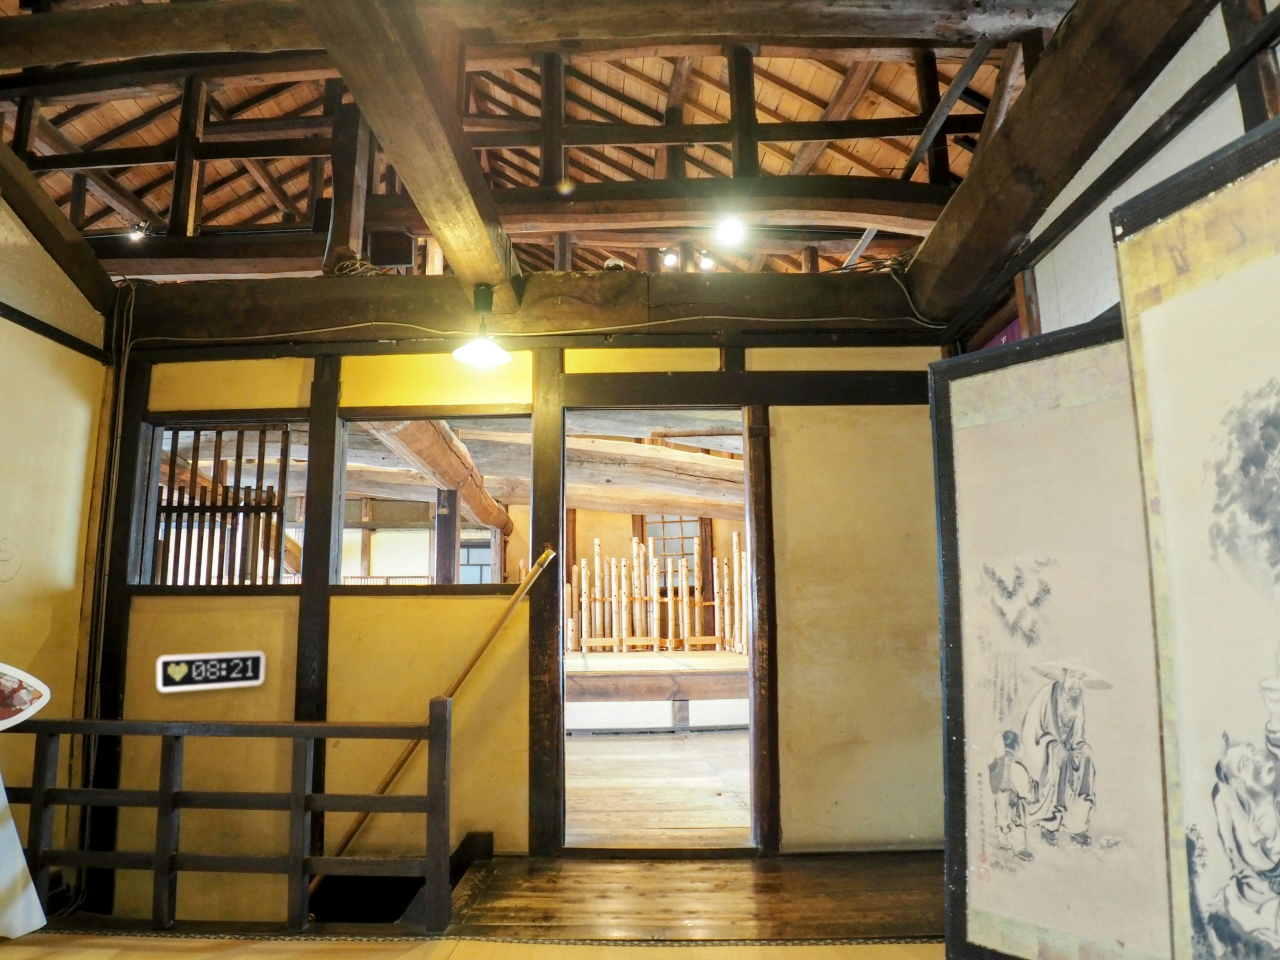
8h21
